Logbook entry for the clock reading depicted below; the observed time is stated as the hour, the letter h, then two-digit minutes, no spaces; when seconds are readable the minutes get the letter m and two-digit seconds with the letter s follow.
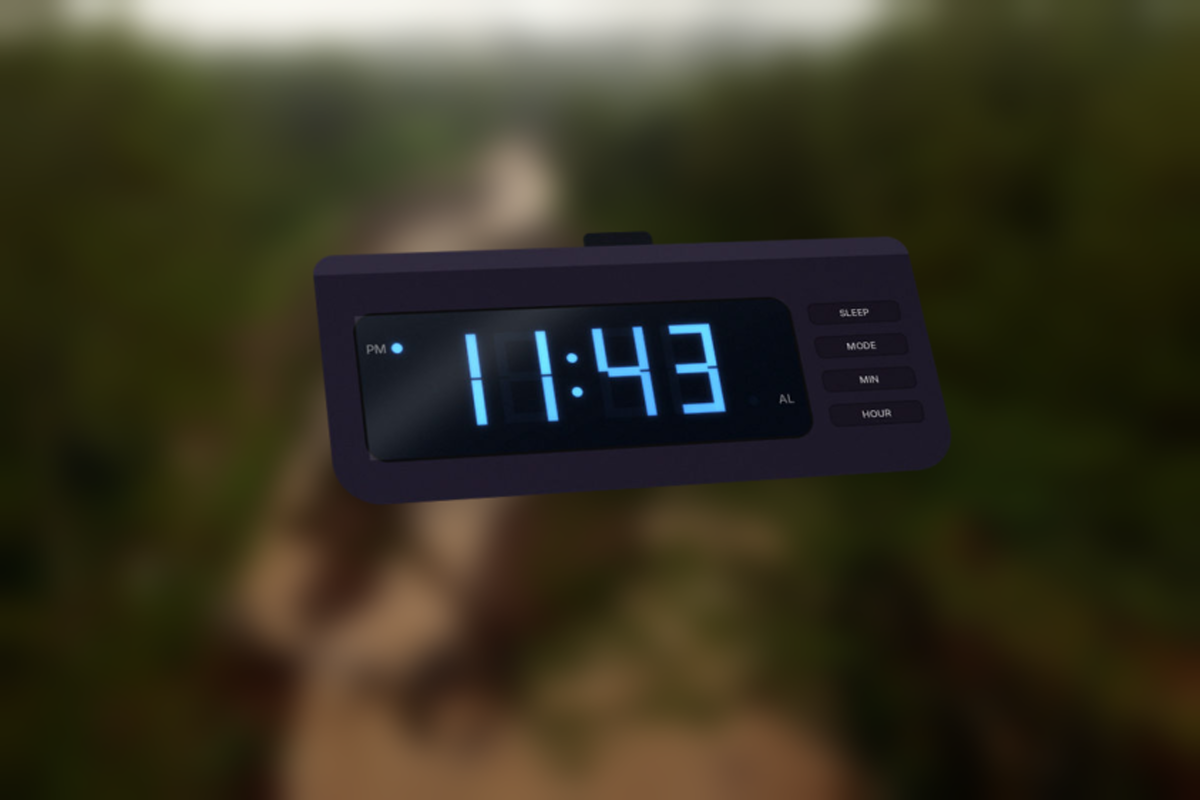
11h43
